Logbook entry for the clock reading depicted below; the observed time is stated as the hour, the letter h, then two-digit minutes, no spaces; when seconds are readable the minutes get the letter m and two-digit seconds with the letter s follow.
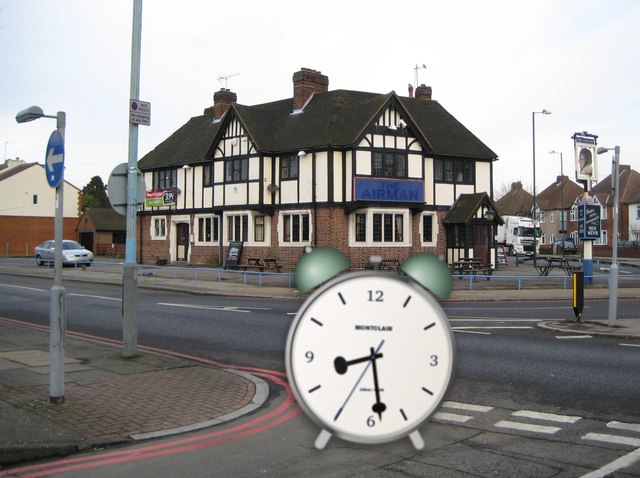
8h28m35s
